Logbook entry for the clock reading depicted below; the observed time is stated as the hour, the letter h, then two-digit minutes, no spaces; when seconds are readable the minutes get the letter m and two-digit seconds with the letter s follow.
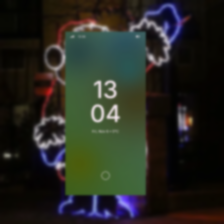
13h04
